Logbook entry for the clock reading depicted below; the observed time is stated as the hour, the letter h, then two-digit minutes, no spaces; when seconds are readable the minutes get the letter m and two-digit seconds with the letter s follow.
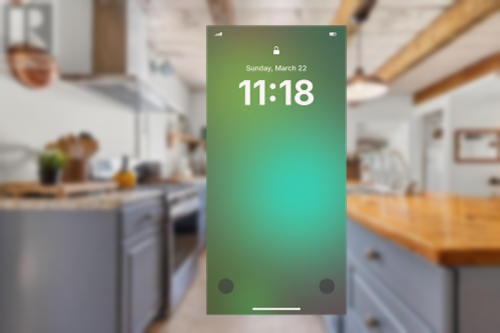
11h18
